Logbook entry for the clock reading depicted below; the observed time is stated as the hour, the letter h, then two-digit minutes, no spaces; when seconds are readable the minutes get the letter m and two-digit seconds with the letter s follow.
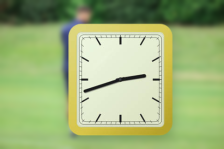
2h42
